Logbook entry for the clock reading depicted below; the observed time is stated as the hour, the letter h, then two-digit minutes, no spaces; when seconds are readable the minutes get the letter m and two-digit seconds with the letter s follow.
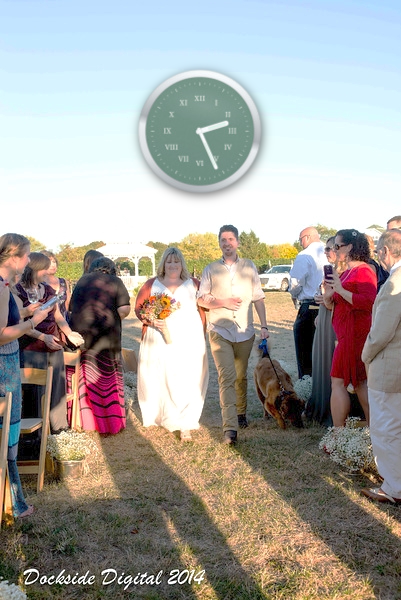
2h26
